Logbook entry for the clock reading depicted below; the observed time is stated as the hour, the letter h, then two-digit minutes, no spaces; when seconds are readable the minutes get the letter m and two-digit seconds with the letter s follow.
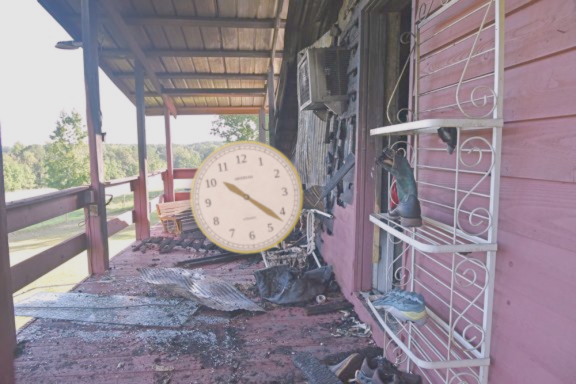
10h22
